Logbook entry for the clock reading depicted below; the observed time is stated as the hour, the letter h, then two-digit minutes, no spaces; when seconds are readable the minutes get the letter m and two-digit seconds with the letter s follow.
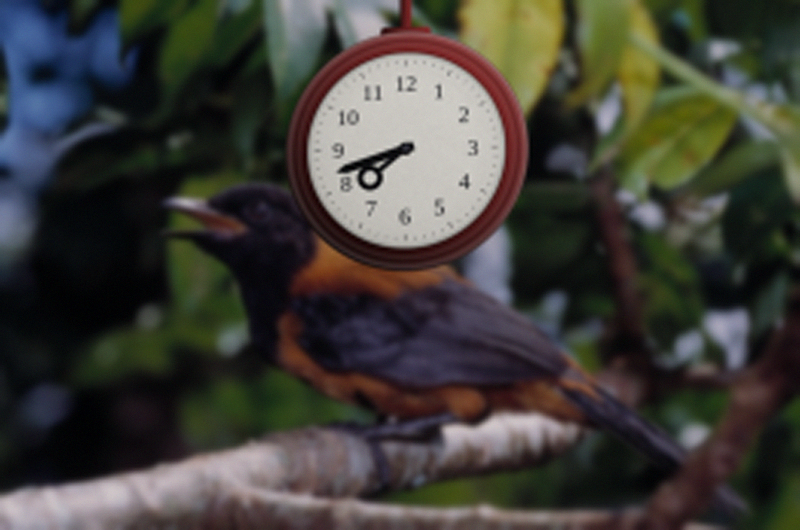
7h42
